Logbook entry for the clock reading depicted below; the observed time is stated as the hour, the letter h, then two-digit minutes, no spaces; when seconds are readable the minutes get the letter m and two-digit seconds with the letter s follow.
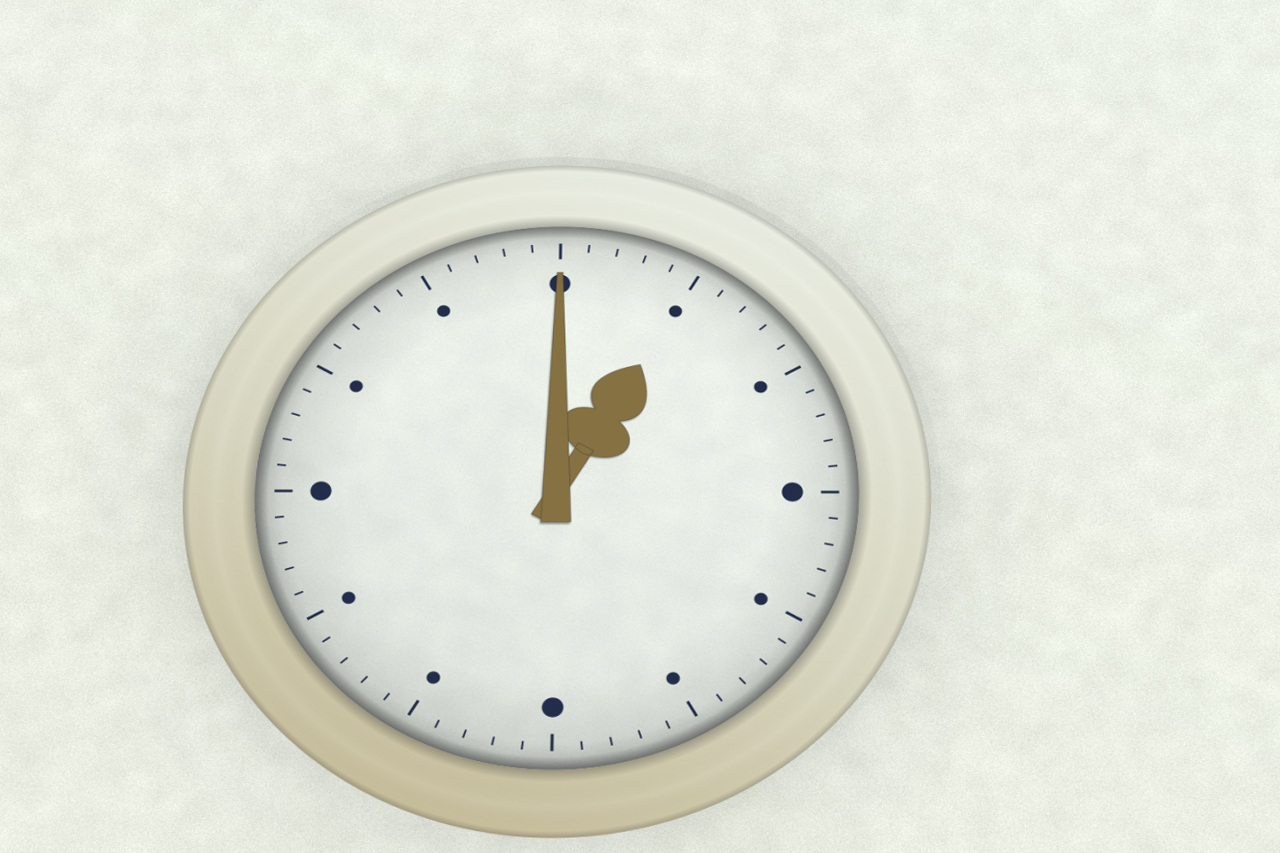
1h00
